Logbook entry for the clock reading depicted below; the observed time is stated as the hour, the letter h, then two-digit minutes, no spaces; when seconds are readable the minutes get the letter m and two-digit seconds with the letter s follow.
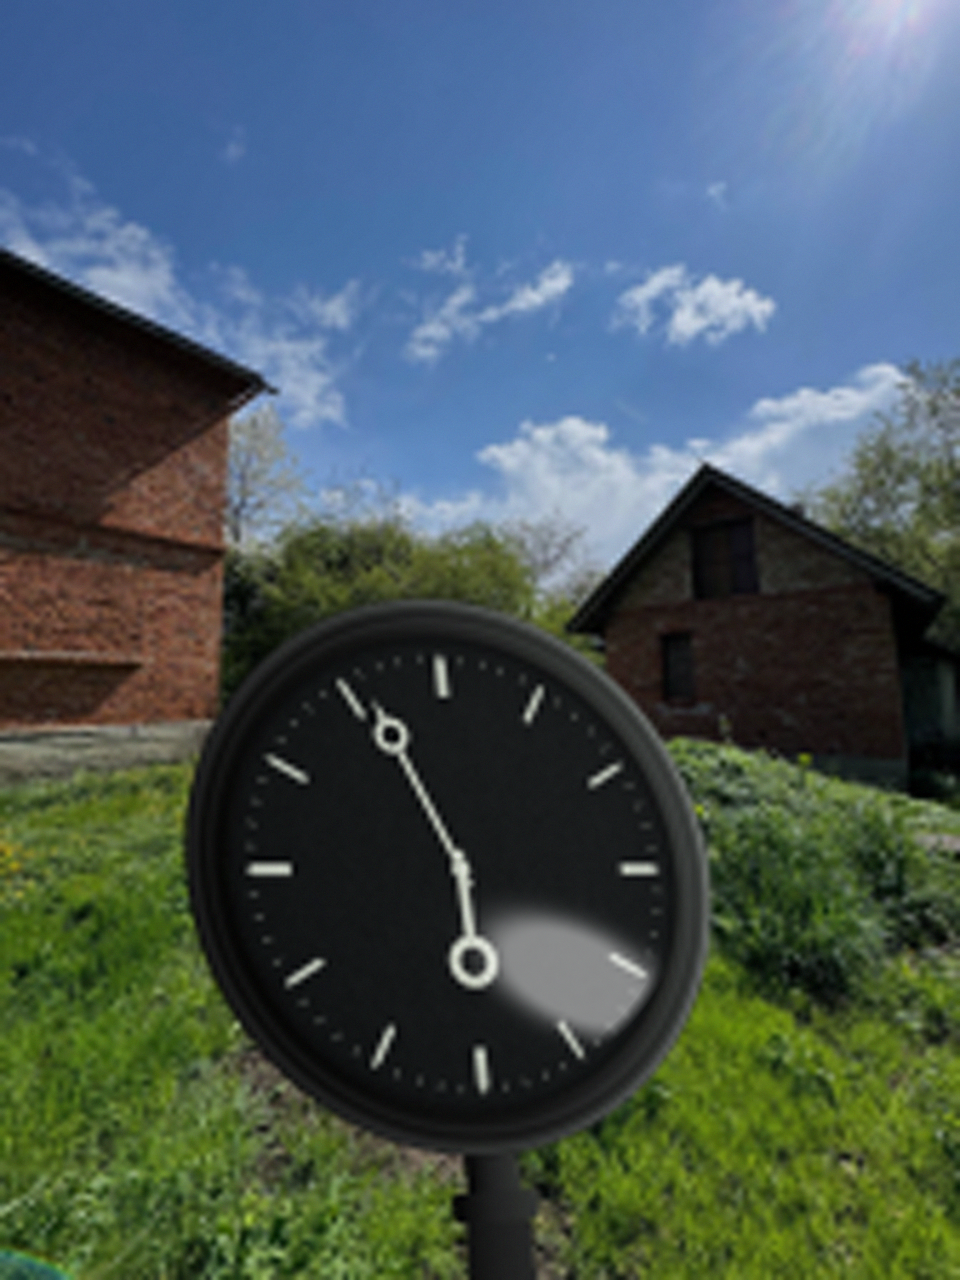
5h56
